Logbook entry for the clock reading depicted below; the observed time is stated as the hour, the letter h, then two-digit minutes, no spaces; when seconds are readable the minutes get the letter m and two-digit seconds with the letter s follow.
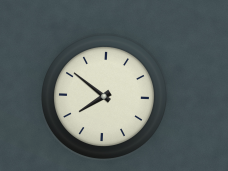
7h51
